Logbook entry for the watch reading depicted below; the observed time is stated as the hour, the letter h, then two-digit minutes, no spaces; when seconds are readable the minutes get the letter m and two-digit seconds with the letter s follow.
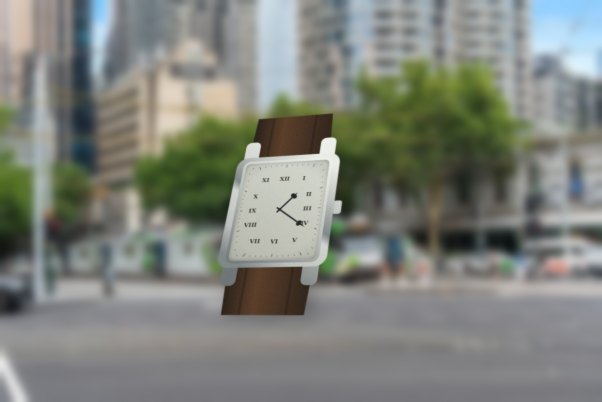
1h21
